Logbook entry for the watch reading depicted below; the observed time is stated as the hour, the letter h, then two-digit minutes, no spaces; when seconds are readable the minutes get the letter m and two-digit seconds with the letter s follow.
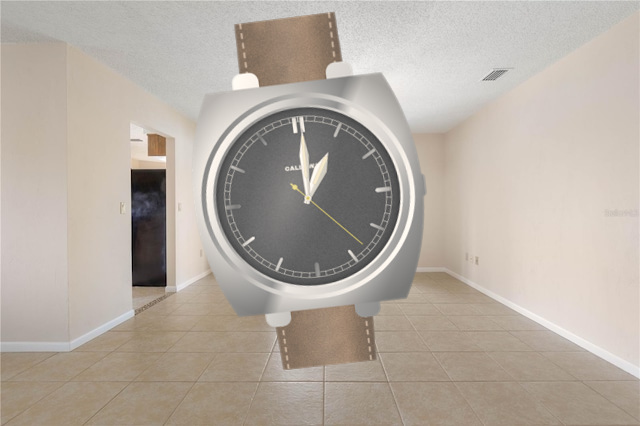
1h00m23s
